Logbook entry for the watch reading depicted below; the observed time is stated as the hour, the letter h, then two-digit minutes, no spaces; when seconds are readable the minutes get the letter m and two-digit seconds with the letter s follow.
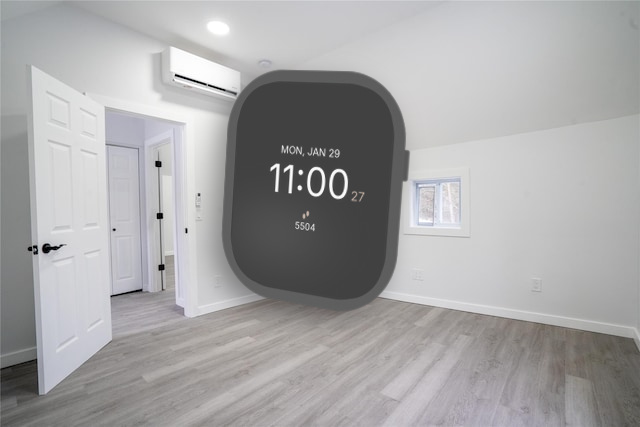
11h00m27s
